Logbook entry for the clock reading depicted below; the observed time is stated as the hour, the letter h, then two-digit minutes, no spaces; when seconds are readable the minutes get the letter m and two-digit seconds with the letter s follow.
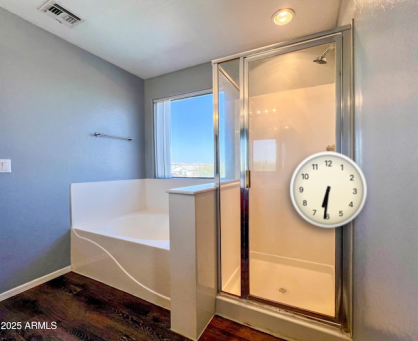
6h31
